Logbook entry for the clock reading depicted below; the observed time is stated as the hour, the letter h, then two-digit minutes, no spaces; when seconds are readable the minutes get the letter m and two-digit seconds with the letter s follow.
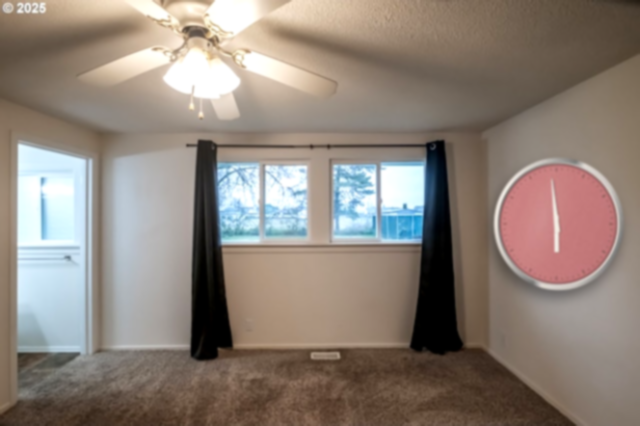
5h59
